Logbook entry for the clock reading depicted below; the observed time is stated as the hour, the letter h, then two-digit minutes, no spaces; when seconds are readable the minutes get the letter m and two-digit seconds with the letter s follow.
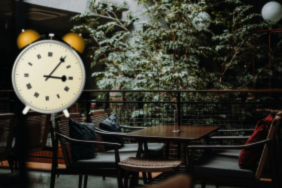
3h06
